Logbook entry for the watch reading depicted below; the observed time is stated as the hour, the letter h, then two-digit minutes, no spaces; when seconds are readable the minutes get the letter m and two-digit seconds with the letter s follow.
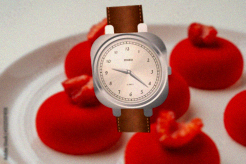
9h22
